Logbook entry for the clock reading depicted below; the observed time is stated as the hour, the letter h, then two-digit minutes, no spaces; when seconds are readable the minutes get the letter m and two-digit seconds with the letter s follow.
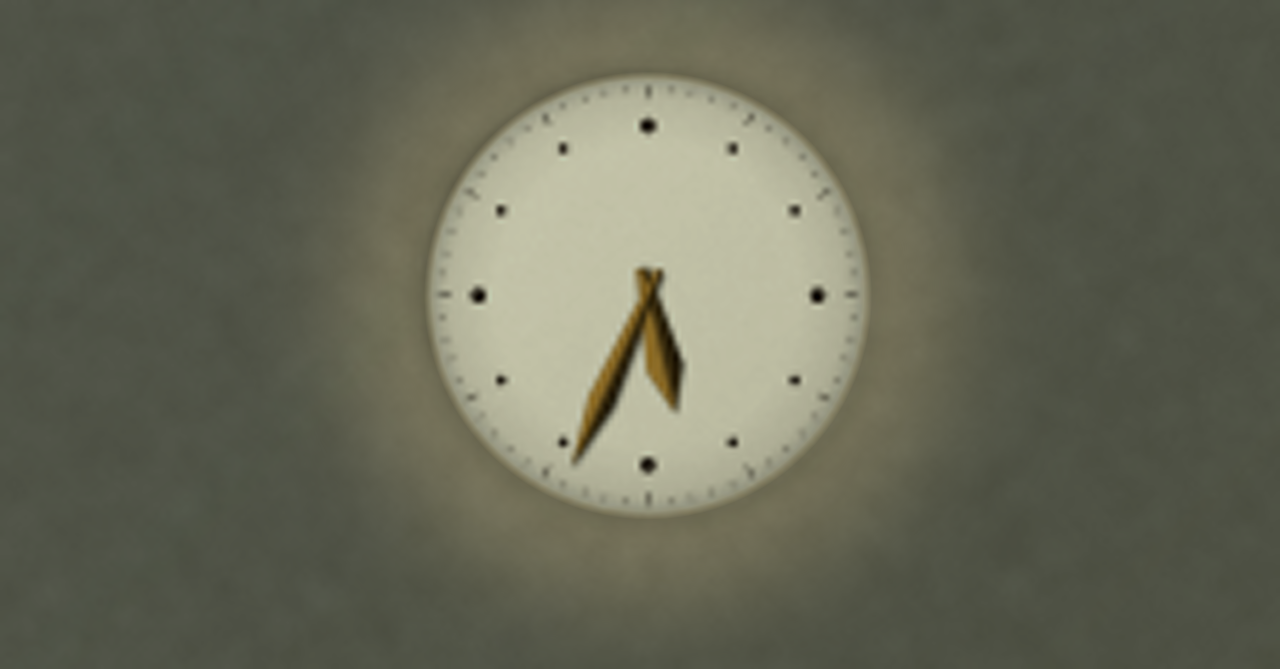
5h34
